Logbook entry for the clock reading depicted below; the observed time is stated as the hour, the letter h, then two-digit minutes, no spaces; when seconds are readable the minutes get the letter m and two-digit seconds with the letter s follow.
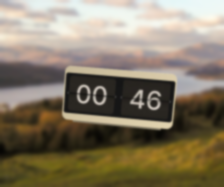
0h46
